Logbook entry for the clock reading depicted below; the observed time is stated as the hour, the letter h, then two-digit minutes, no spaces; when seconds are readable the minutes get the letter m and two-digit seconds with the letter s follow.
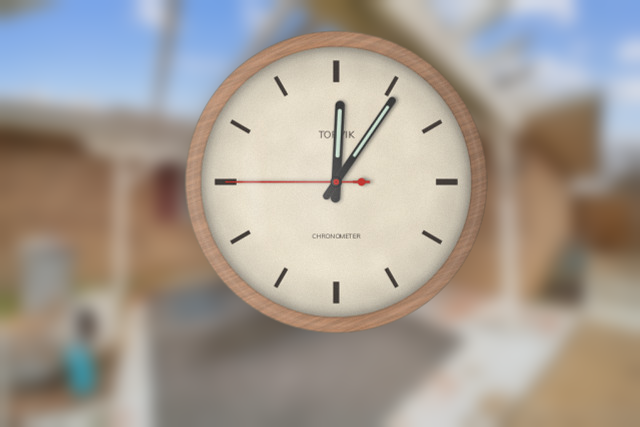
12h05m45s
